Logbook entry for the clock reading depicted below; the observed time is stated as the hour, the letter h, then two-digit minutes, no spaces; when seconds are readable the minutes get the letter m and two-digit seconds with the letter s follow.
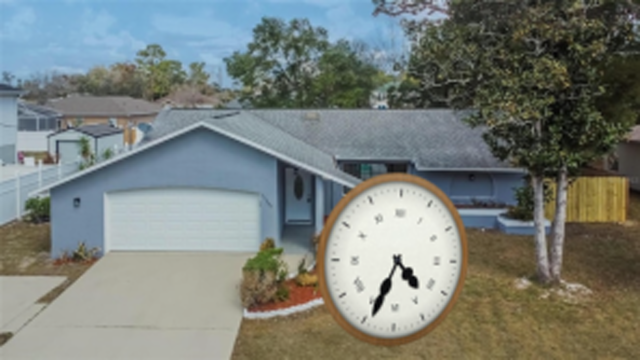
4h34
